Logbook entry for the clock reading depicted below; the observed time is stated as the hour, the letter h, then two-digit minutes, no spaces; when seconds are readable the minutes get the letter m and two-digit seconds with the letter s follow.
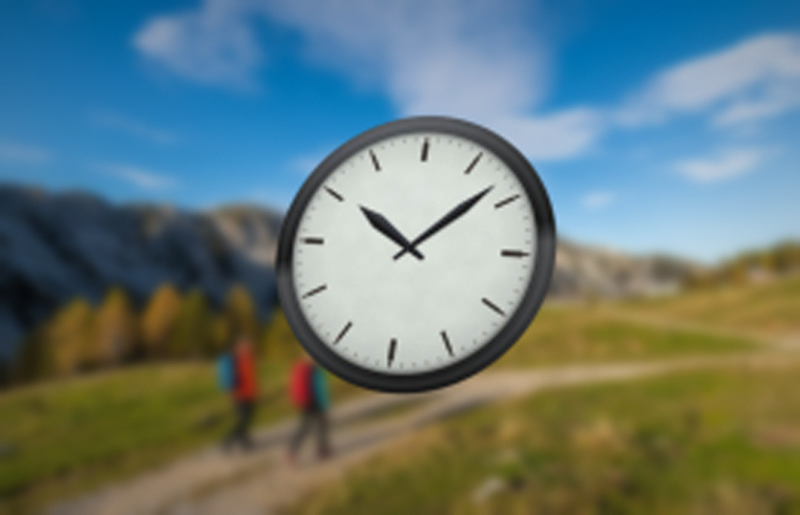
10h08
